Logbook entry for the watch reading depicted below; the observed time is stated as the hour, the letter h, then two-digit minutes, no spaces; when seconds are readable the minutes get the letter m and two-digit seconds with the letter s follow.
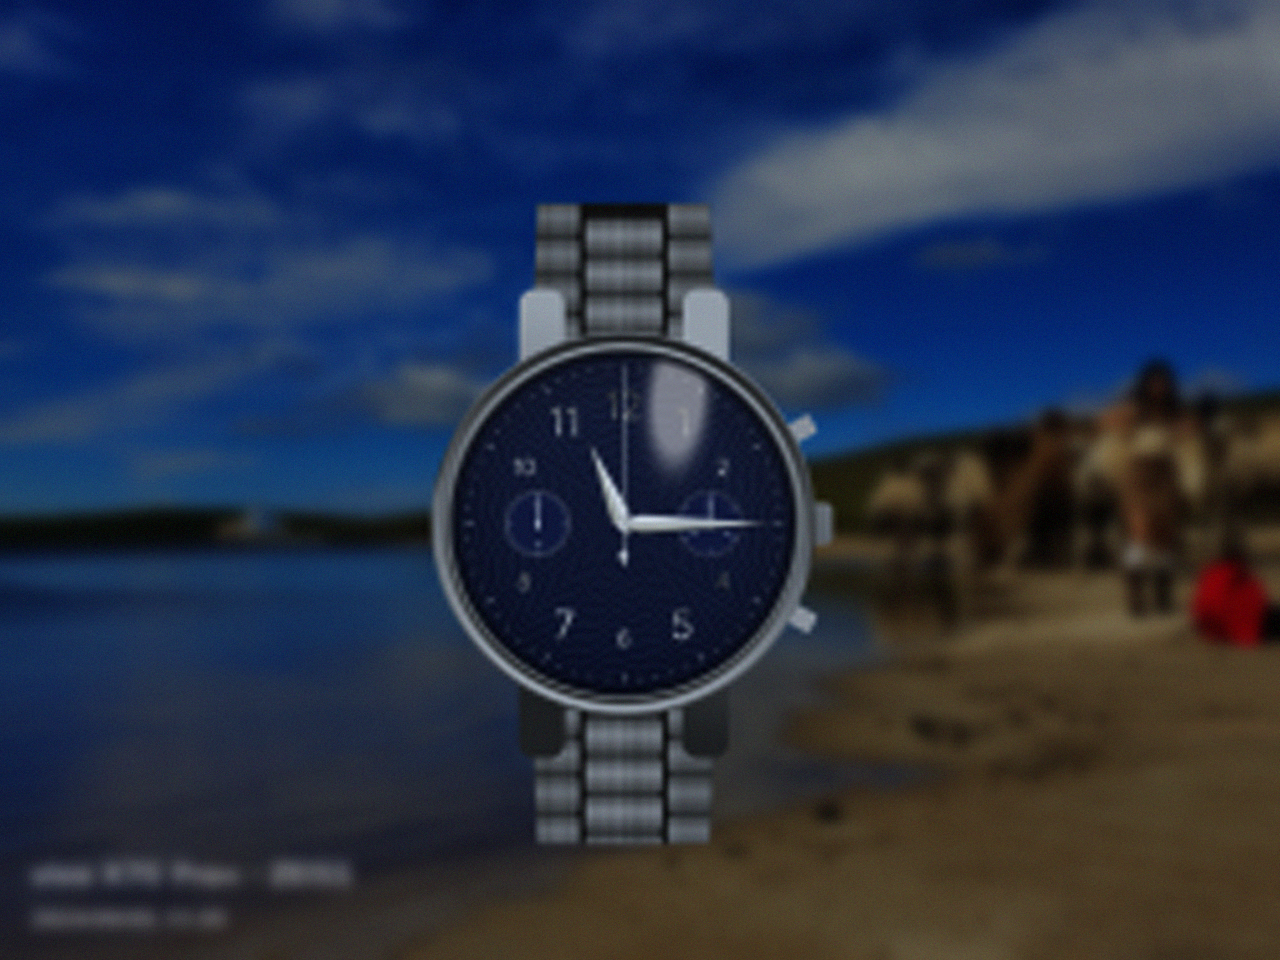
11h15
